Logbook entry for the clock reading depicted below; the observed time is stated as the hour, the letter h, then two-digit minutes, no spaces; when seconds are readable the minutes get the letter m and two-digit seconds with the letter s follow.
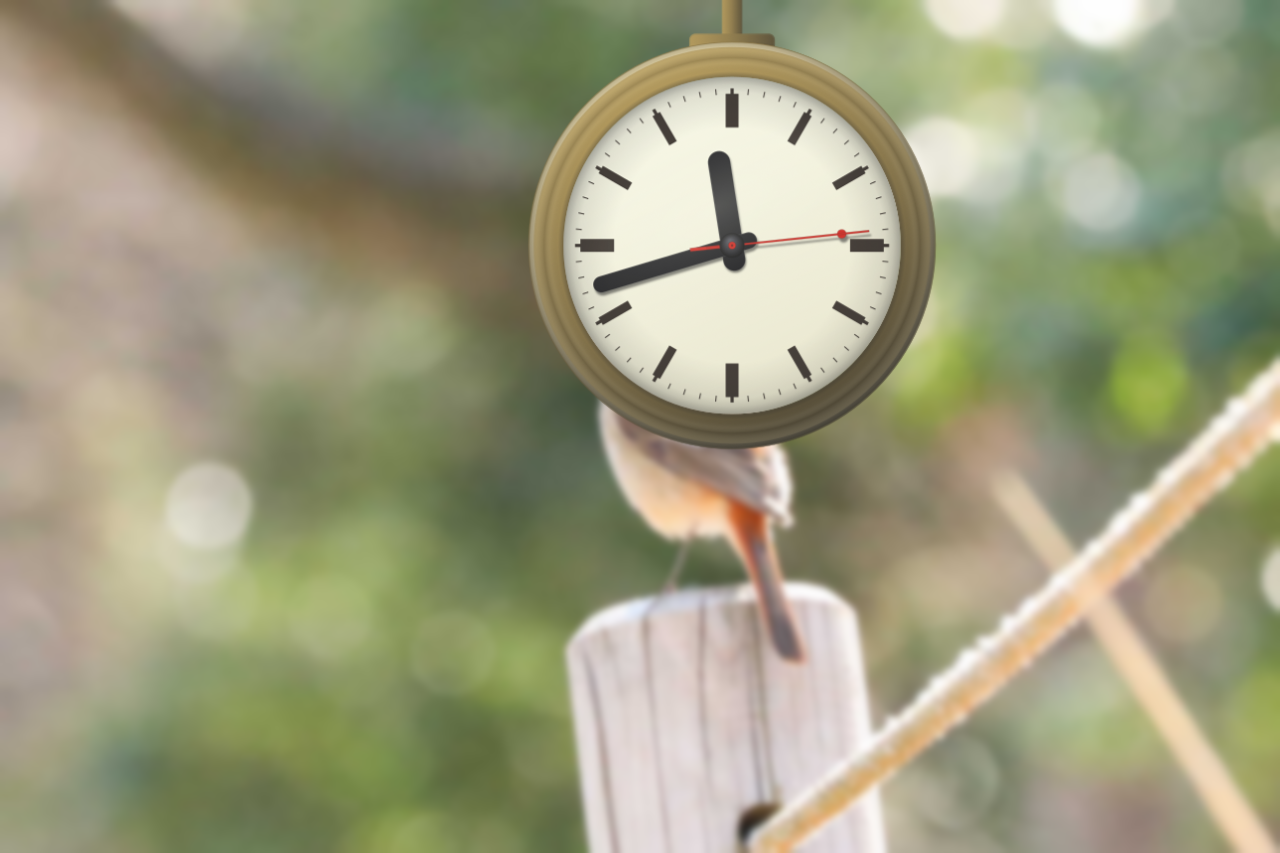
11h42m14s
